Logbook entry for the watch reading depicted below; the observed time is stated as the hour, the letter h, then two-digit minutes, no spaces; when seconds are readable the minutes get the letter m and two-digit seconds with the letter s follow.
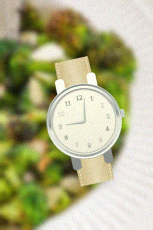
9h02
